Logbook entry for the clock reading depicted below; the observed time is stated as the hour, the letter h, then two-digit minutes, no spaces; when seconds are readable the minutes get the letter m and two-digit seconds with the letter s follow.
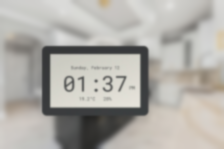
1h37
